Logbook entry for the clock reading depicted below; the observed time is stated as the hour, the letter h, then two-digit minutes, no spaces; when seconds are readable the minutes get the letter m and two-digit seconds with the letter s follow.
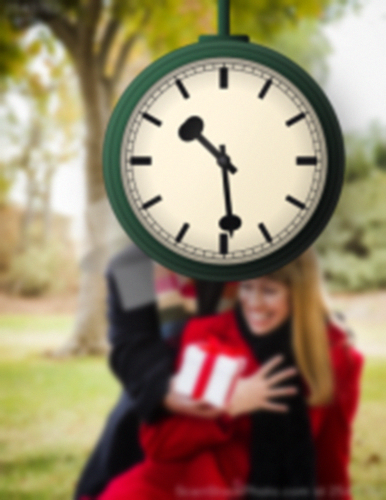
10h29
